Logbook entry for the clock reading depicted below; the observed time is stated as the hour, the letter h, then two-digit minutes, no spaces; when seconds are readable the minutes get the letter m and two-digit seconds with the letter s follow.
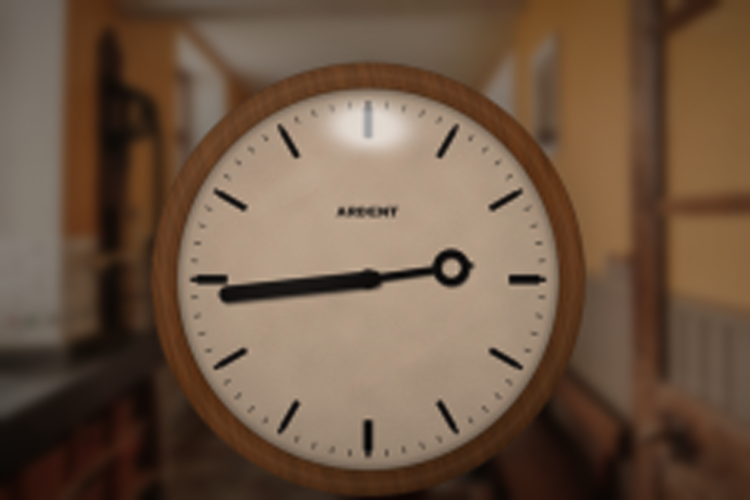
2h44
